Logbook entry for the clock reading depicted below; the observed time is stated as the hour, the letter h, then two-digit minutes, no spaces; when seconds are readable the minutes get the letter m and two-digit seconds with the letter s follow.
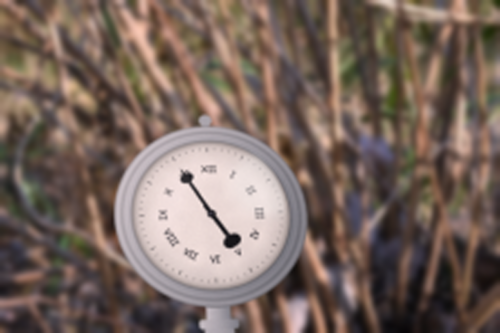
4h55
